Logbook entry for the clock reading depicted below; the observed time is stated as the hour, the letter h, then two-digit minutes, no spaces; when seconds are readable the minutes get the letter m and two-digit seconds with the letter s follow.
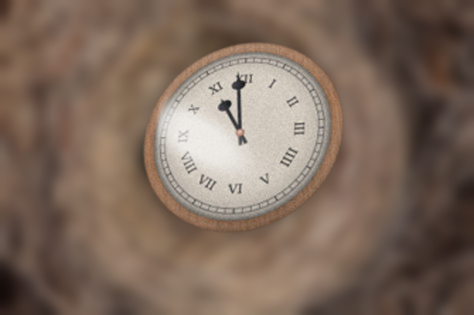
10h59
